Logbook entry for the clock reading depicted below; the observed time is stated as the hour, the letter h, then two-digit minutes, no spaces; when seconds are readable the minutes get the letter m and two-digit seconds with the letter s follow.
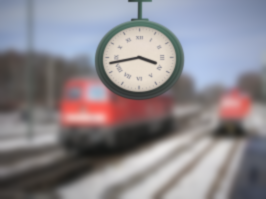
3h43
